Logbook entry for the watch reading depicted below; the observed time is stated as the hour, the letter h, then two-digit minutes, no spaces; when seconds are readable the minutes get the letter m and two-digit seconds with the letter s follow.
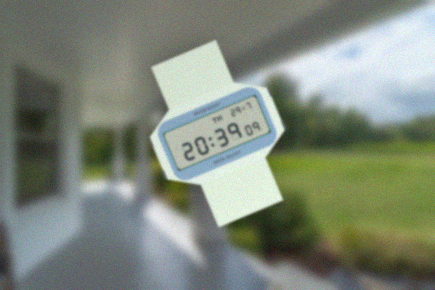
20h39
